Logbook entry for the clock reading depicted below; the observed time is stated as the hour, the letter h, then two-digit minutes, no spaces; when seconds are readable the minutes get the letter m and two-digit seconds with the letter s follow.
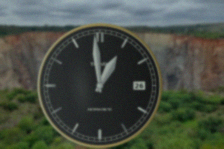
12h59
